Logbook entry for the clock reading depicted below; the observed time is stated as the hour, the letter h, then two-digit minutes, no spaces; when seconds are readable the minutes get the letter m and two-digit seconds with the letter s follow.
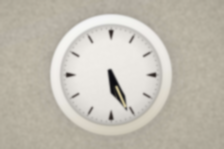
5h26
